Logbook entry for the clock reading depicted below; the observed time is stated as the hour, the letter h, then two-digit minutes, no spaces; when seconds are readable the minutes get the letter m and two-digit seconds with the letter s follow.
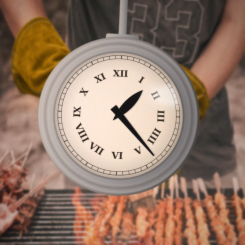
1h23
